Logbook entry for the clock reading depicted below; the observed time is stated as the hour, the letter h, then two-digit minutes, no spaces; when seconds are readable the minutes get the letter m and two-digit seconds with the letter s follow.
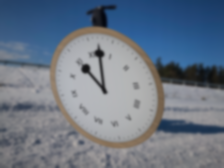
11h02
